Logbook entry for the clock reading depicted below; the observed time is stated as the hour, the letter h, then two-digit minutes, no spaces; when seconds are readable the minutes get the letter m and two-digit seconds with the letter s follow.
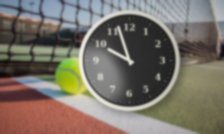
9h57
